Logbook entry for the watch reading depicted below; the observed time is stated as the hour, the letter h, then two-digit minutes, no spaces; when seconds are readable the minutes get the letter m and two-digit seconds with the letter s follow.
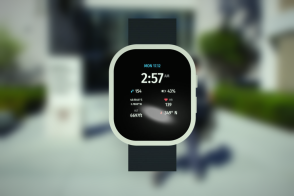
2h57
